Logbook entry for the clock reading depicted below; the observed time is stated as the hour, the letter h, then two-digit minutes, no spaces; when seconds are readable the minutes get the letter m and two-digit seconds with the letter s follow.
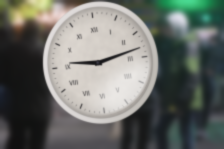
9h13
